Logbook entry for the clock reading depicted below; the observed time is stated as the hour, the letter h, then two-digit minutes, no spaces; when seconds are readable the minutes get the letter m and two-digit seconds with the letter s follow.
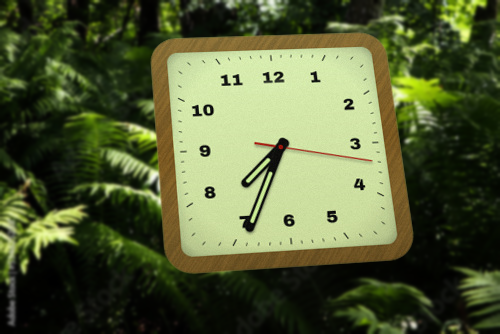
7h34m17s
